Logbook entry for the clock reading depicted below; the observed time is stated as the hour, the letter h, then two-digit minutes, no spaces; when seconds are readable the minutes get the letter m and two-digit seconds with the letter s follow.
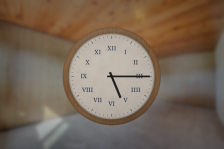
5h15
